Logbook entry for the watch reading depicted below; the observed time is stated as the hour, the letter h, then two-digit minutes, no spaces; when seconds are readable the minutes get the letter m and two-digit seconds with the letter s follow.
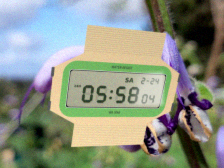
5h58m04s
